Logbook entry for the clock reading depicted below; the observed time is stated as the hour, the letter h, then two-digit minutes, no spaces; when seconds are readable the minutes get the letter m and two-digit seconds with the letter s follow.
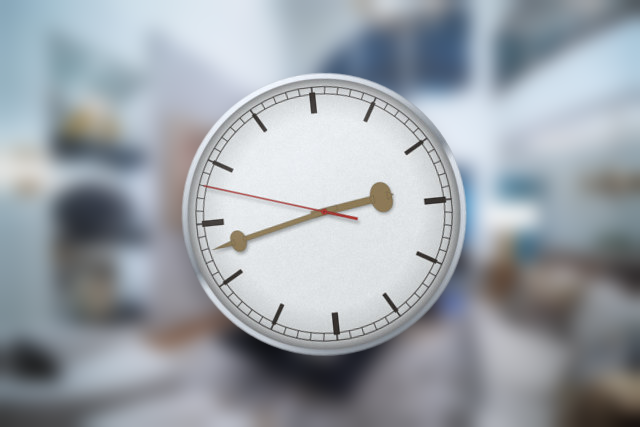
2h42m48s
